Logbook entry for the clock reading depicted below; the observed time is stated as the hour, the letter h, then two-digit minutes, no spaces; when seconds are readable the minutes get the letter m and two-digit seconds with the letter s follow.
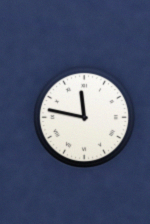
11h47
